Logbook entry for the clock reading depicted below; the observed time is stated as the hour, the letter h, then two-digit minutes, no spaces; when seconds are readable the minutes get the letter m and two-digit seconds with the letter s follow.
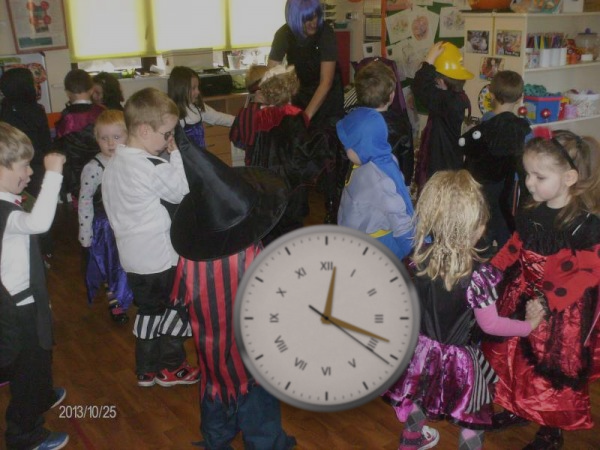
12h18m21s
